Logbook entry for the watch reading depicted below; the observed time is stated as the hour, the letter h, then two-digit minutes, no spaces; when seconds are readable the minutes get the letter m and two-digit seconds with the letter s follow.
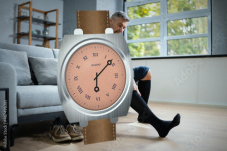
6h08
